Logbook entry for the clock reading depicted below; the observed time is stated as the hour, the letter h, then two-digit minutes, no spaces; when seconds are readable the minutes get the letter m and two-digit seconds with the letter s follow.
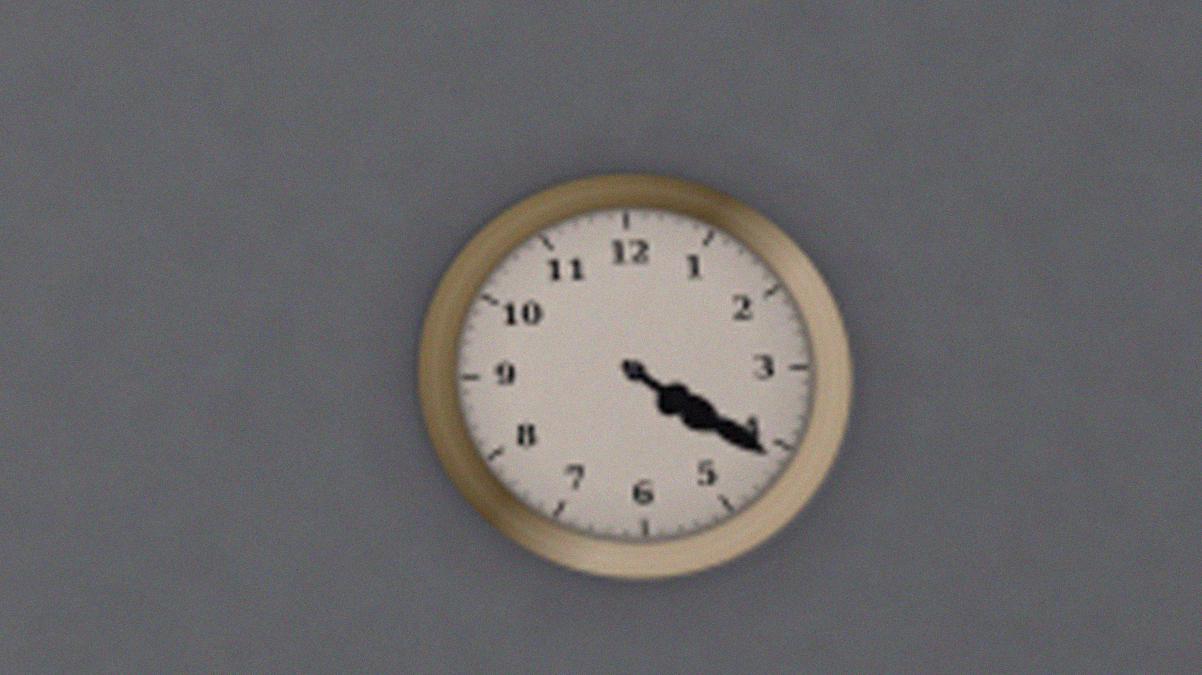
4h21
